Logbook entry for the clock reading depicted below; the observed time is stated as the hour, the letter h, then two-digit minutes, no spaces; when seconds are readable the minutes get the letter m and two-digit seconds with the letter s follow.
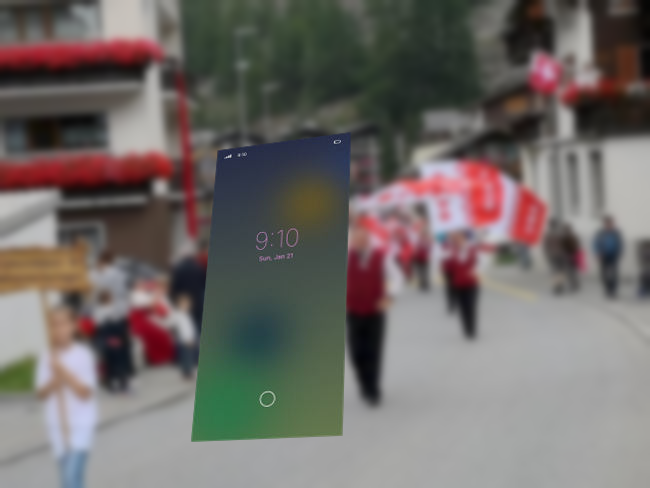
9h10
